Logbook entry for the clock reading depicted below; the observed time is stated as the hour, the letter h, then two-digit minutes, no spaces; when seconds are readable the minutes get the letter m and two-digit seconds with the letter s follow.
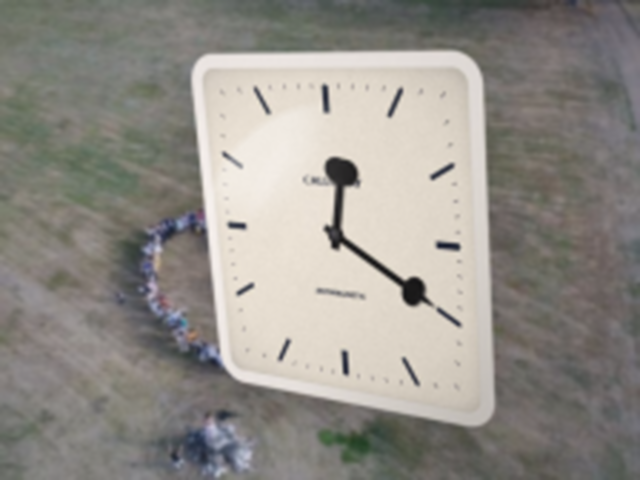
12h20
